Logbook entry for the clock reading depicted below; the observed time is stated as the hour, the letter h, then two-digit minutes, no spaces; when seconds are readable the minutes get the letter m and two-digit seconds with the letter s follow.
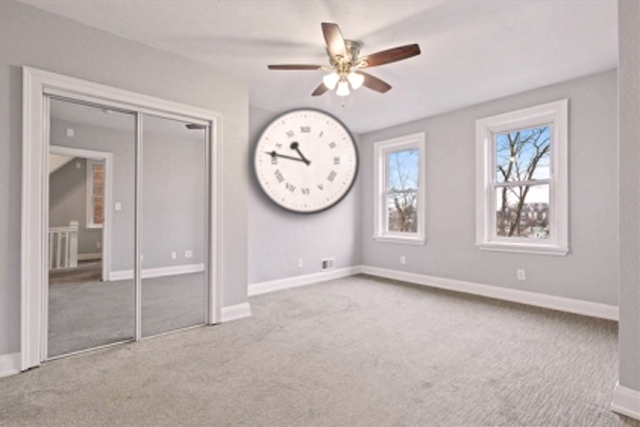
10h47
